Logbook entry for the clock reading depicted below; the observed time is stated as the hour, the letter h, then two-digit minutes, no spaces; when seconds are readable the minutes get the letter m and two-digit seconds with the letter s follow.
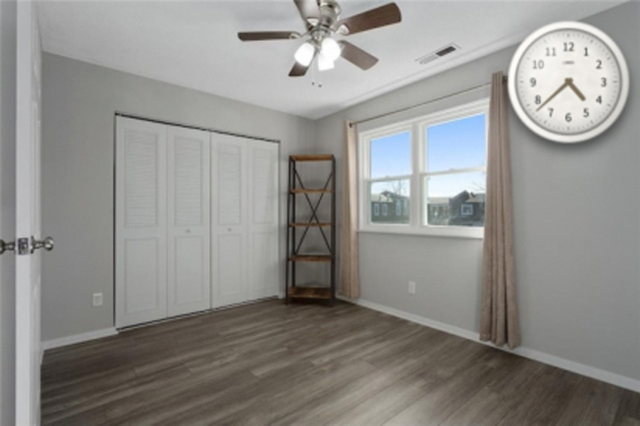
4h38
